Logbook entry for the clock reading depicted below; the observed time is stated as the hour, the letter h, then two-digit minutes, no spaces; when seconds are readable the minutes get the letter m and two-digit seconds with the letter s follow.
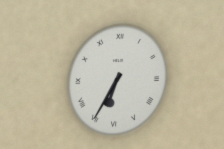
6h35
